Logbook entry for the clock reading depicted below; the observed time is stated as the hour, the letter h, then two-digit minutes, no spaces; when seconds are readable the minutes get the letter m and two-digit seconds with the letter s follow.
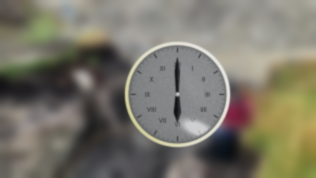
6h00
